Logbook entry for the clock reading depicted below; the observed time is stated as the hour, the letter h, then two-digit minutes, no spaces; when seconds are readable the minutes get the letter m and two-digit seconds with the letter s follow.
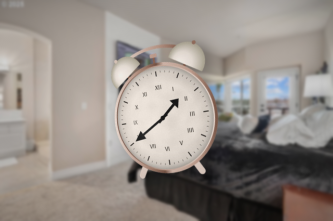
1h40
